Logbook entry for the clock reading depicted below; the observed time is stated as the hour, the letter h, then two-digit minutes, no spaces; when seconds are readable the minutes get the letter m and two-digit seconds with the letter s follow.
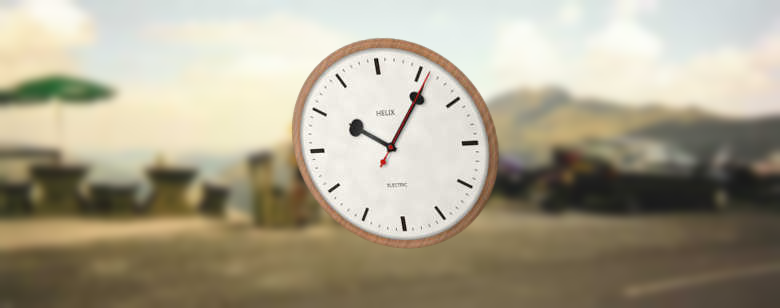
10h06m06s
